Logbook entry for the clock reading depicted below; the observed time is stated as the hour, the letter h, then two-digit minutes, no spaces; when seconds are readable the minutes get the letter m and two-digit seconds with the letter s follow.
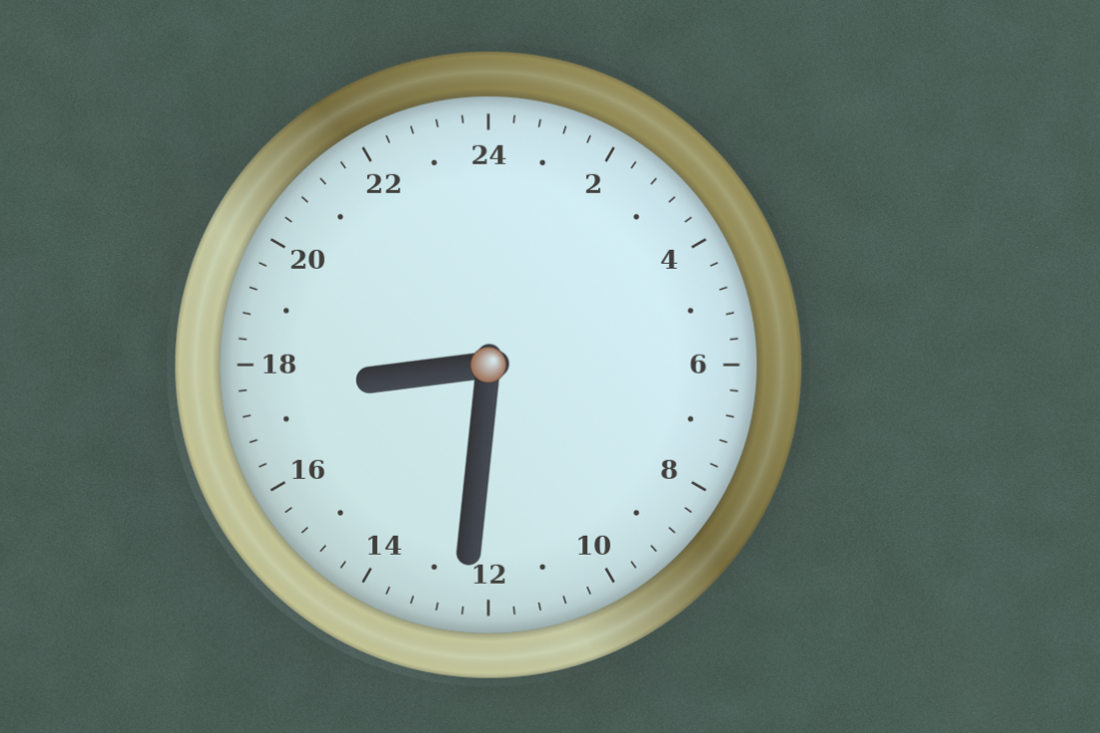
17h31
